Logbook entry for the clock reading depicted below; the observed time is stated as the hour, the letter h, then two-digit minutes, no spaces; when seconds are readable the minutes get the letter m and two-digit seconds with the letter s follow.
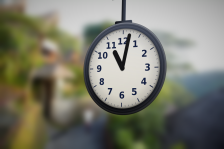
11h02
